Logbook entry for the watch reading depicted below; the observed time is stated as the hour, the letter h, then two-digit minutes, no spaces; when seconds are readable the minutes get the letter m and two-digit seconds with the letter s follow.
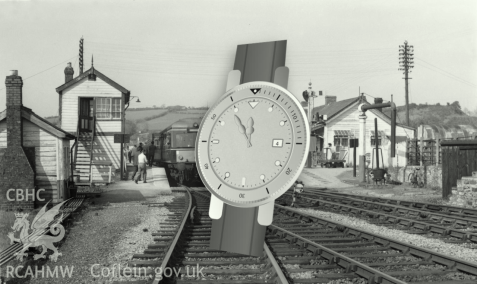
11h54
